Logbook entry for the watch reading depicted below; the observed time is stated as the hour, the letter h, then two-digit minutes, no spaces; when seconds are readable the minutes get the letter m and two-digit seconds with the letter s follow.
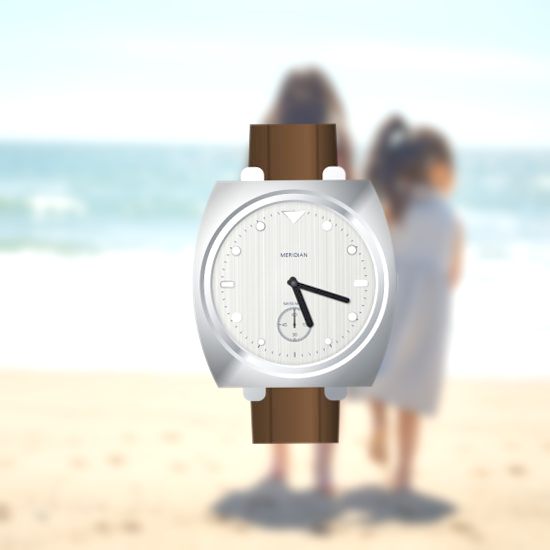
5h18
